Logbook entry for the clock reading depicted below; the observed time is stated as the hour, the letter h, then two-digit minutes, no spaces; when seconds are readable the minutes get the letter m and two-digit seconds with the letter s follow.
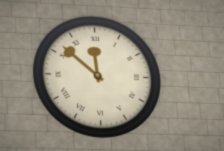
11h52
